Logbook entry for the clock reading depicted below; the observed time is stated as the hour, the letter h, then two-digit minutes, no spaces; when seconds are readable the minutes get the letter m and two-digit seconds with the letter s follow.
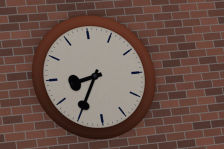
8h35
